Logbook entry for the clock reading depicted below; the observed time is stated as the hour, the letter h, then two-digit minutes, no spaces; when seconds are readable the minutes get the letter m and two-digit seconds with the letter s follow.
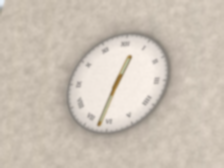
12h32
